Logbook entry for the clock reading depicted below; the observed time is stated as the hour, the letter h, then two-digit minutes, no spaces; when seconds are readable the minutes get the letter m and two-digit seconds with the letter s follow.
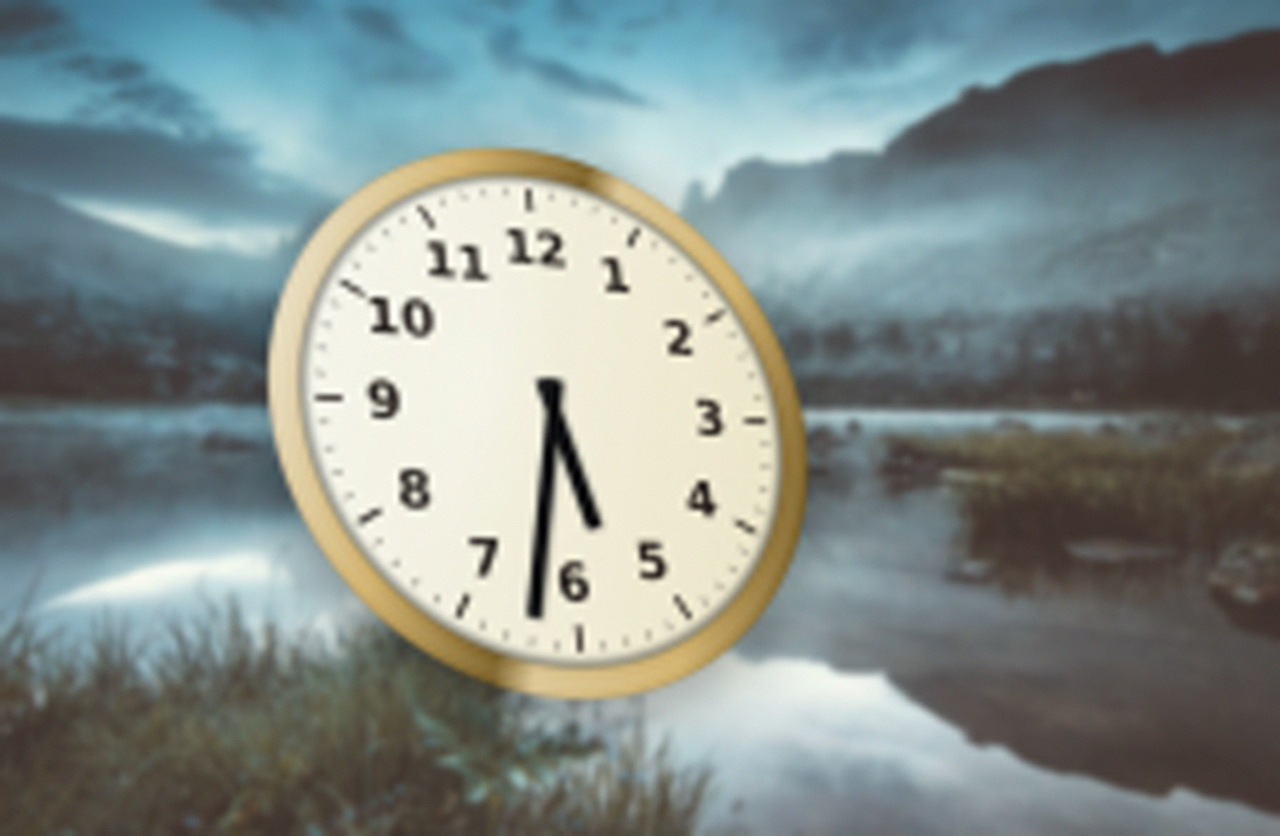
5h32
